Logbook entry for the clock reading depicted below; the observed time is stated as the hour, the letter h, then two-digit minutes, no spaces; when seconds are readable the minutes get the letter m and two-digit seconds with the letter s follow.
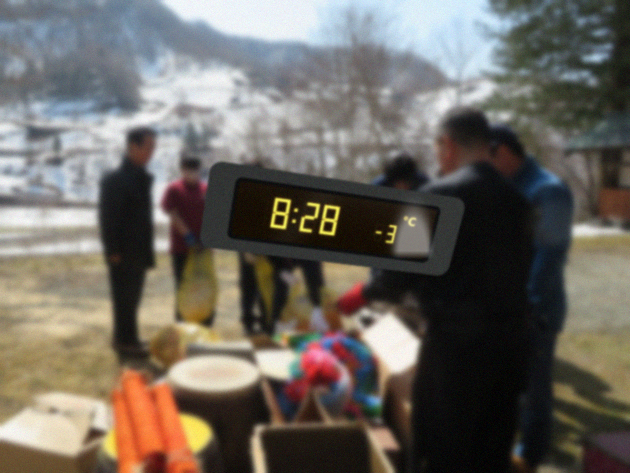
8h28
